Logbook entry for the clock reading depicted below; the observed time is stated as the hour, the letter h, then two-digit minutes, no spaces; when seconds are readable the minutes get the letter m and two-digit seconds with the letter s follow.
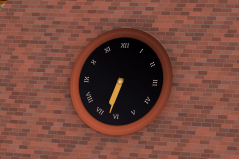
6h32
